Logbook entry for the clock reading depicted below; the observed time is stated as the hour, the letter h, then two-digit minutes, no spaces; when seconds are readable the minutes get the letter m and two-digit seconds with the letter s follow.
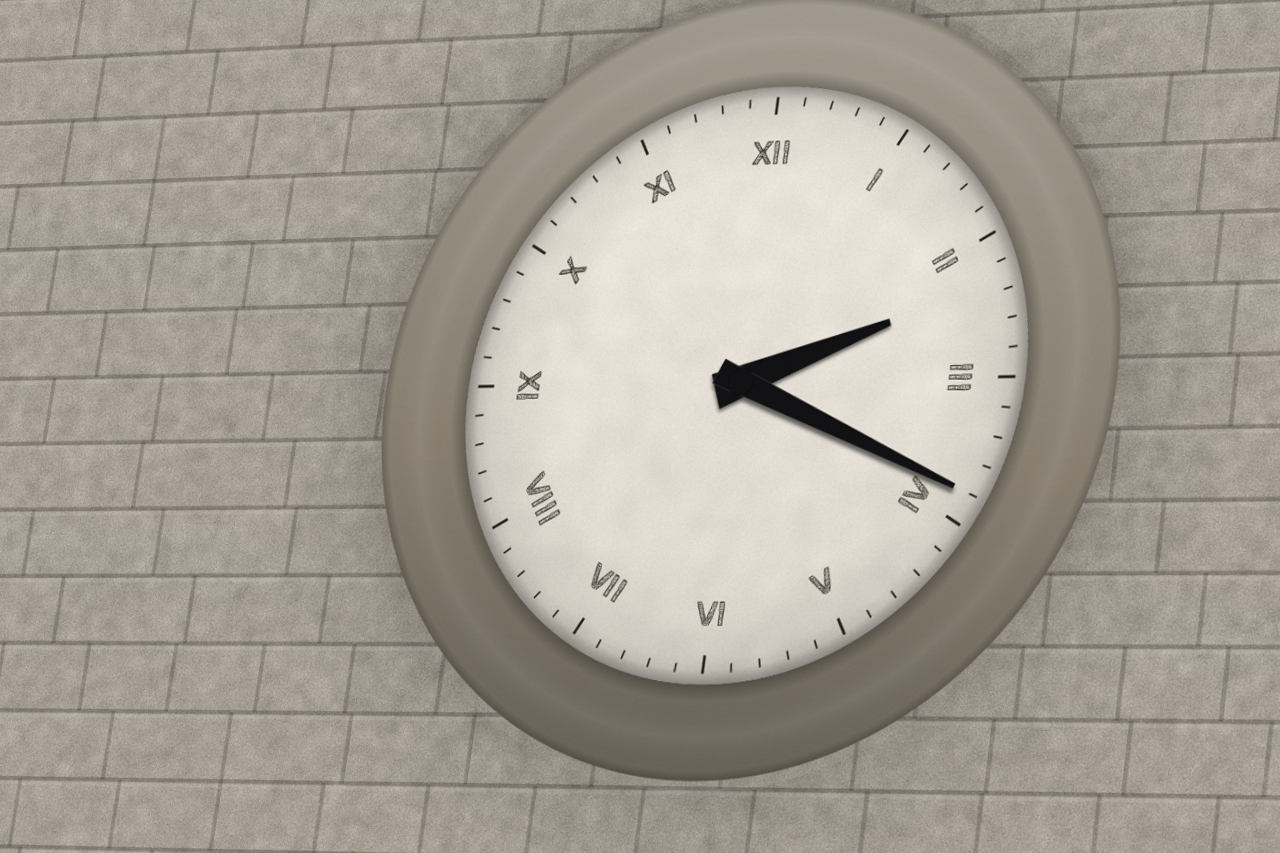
2h19
